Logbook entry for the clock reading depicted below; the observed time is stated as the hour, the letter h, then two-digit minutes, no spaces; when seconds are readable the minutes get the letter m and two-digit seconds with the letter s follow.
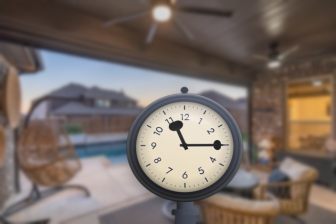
11h15
